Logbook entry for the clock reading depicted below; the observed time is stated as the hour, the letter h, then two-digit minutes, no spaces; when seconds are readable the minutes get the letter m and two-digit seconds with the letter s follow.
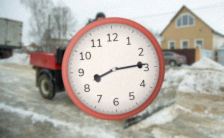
8h14
